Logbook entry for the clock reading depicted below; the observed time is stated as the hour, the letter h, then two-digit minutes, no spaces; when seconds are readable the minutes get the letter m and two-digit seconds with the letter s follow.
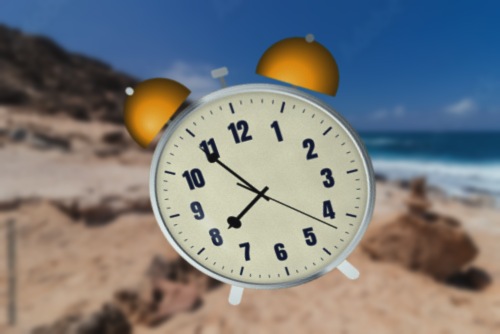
7h54m22s
